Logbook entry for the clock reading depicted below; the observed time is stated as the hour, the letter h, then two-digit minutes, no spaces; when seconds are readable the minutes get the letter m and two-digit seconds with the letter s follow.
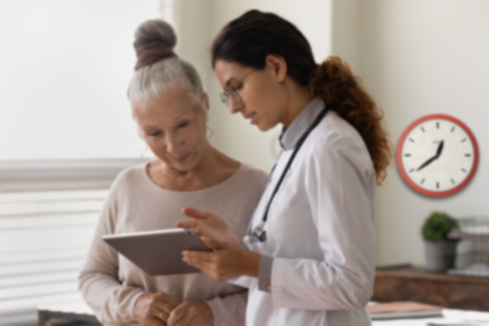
12h39
